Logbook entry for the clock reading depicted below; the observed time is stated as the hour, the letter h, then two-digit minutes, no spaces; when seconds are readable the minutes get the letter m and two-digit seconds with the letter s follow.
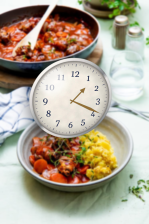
1h19
